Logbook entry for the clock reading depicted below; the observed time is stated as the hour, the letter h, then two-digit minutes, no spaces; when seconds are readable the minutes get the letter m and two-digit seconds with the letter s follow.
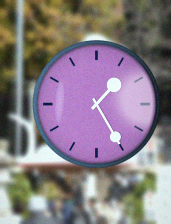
1h25
